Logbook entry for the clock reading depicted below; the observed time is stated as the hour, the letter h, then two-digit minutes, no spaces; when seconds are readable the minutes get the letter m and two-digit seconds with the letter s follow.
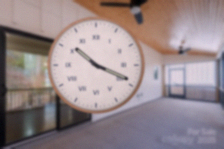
10h19
